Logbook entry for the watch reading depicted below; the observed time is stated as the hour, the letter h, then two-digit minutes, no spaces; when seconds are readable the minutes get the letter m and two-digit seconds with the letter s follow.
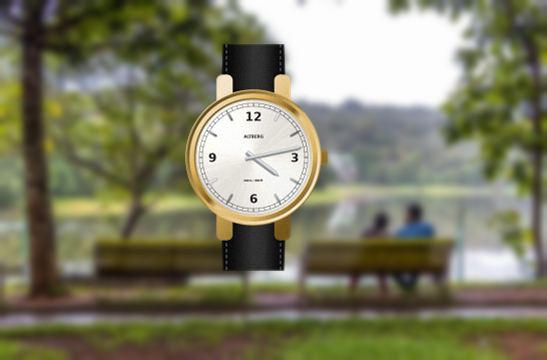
4h13
